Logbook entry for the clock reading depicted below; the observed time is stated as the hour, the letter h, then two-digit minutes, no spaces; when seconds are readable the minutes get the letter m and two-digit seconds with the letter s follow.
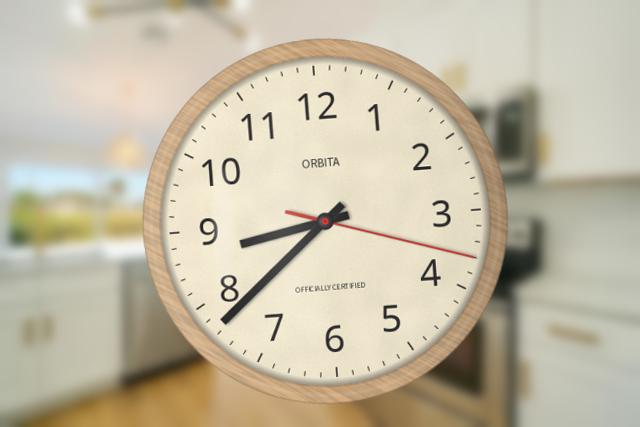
8h38m18s
